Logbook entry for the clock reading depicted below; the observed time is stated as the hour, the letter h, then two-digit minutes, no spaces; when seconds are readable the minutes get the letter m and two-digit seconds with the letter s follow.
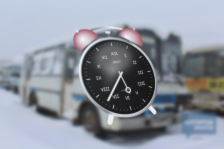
5h37
